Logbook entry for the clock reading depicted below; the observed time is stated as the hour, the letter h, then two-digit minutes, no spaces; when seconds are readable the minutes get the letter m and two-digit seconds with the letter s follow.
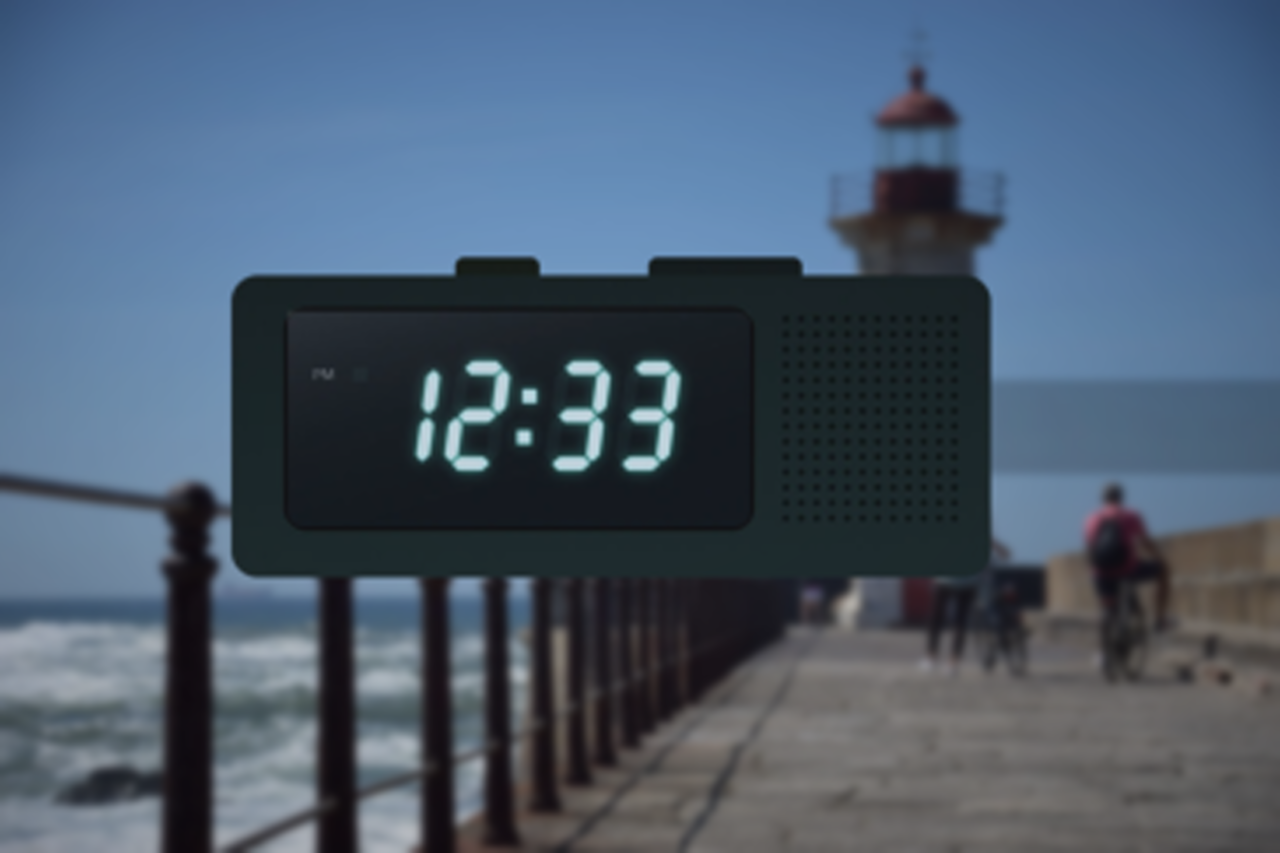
12h33
